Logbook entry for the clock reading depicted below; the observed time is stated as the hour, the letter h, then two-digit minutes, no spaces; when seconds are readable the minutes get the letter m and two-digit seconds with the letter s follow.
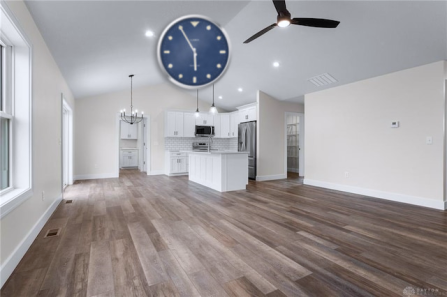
5h55
